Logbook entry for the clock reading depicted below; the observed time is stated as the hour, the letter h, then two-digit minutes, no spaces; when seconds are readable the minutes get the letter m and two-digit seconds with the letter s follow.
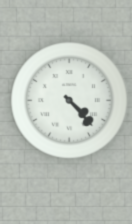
4h23
